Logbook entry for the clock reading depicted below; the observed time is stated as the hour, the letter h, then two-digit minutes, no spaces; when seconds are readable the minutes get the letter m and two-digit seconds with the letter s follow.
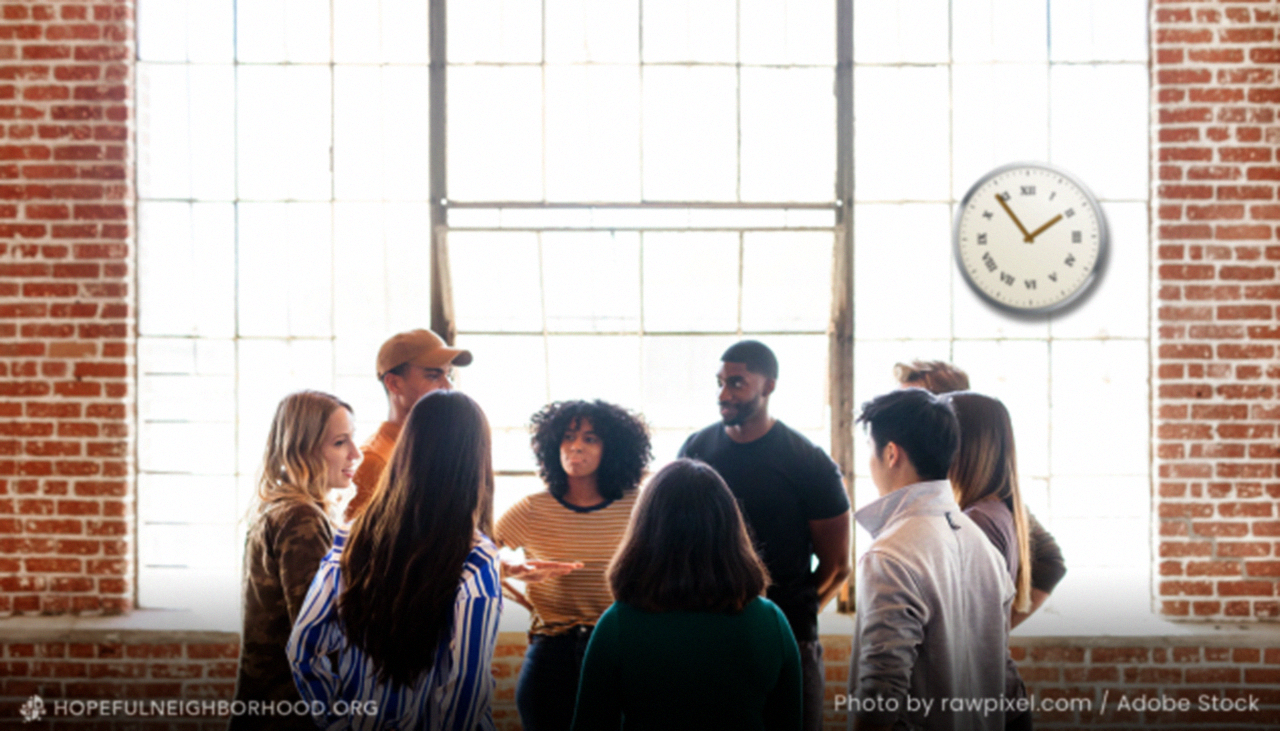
1h54
